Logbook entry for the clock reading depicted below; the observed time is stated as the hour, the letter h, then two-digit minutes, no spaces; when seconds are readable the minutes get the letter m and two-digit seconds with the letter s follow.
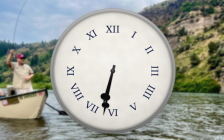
6h32
